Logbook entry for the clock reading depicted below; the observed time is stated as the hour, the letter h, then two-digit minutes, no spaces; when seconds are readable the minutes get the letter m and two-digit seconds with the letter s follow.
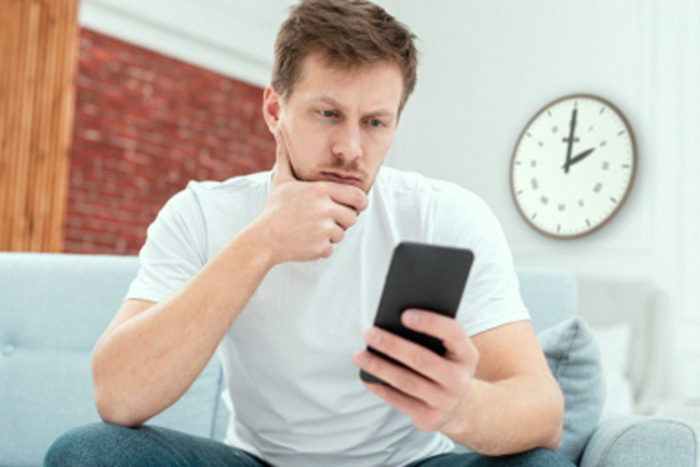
2h00
